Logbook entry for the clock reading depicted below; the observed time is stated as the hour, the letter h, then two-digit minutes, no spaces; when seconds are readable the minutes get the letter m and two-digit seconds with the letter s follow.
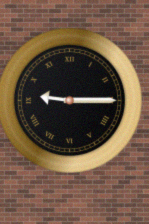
9h15
